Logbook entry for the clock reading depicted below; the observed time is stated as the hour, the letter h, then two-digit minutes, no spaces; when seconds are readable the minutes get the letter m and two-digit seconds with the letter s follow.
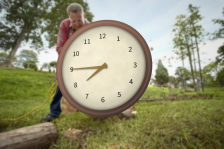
7h45
